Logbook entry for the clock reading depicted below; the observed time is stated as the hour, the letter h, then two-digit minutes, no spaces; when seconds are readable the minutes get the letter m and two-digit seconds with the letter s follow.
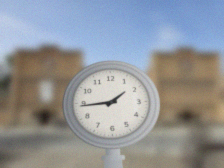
1h44
